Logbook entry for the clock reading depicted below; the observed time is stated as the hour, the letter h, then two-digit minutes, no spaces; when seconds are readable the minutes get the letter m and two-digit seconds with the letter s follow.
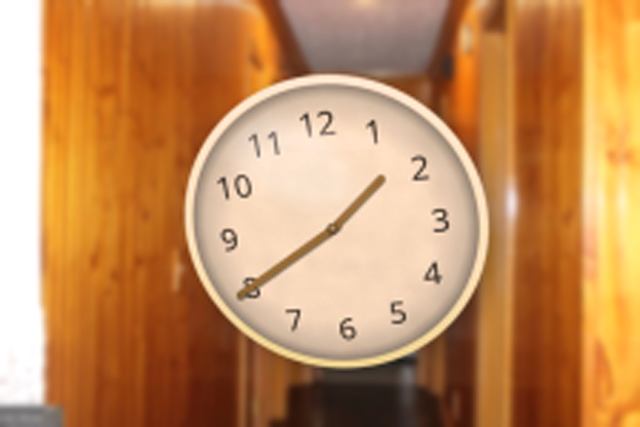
1h40
